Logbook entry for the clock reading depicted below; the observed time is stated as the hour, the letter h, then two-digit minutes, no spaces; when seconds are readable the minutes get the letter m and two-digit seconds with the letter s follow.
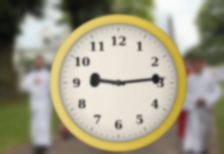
9h14
